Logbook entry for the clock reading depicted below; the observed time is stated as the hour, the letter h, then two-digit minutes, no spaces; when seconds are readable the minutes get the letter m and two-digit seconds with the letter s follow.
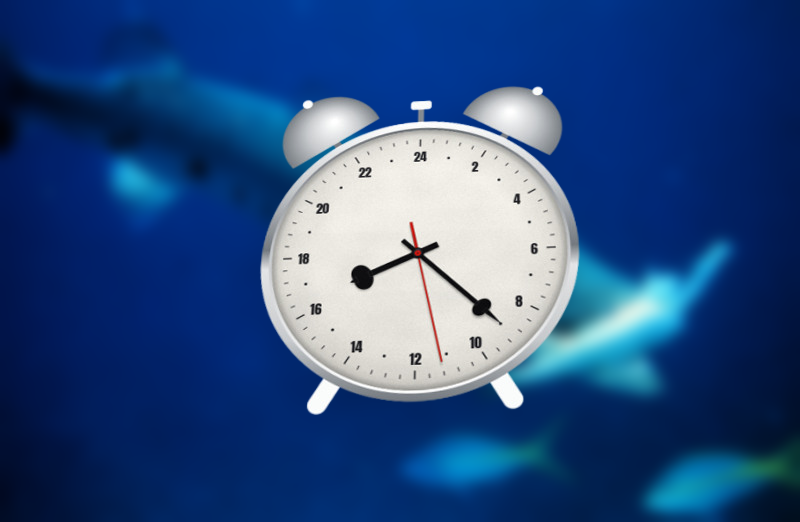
16h22m28s
